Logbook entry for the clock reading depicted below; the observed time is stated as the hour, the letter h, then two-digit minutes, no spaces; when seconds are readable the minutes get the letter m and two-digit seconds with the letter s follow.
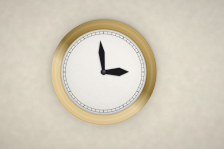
2h59
